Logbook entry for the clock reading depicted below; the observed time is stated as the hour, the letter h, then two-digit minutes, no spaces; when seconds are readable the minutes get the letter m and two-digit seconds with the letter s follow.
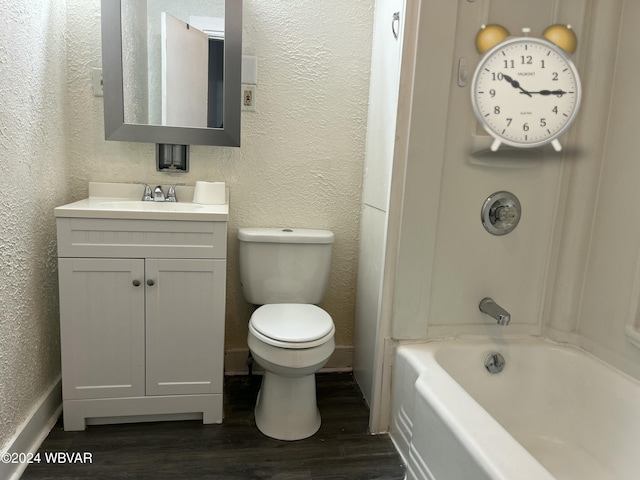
10h15
